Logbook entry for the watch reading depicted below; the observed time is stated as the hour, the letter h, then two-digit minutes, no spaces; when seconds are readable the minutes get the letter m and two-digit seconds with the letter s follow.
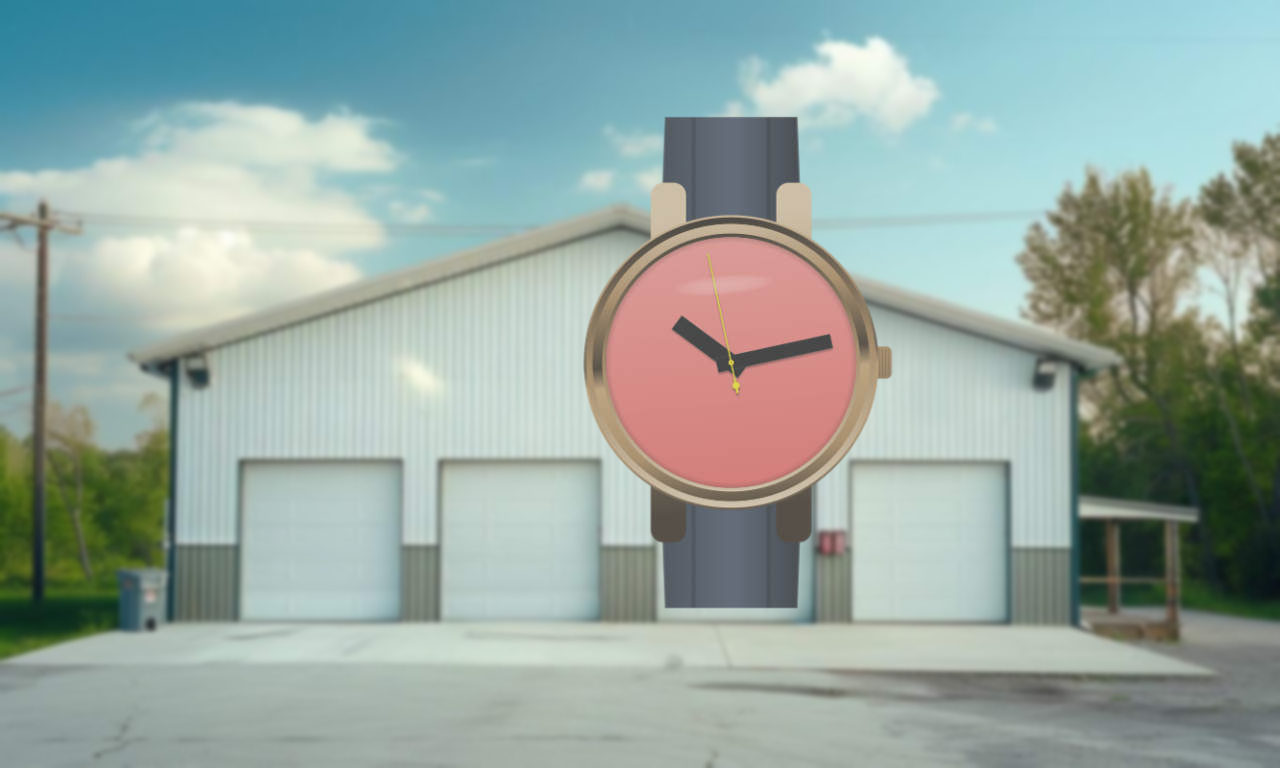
10h12m58s
